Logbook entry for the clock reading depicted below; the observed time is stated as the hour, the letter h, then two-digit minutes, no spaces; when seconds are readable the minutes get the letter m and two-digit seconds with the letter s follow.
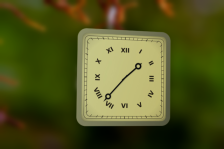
1h37
